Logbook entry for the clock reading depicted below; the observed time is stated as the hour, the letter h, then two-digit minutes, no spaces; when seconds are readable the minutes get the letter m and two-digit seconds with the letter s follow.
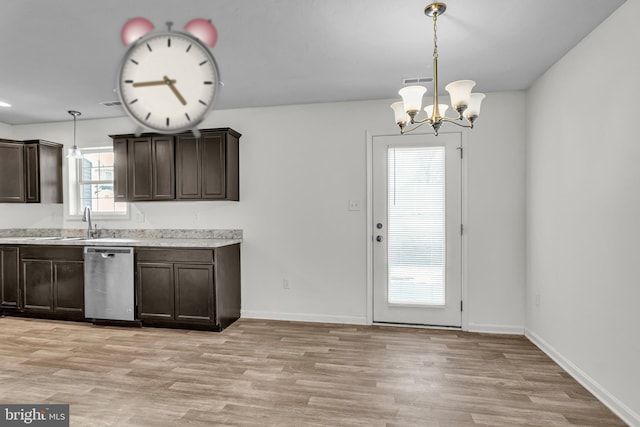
4h44
